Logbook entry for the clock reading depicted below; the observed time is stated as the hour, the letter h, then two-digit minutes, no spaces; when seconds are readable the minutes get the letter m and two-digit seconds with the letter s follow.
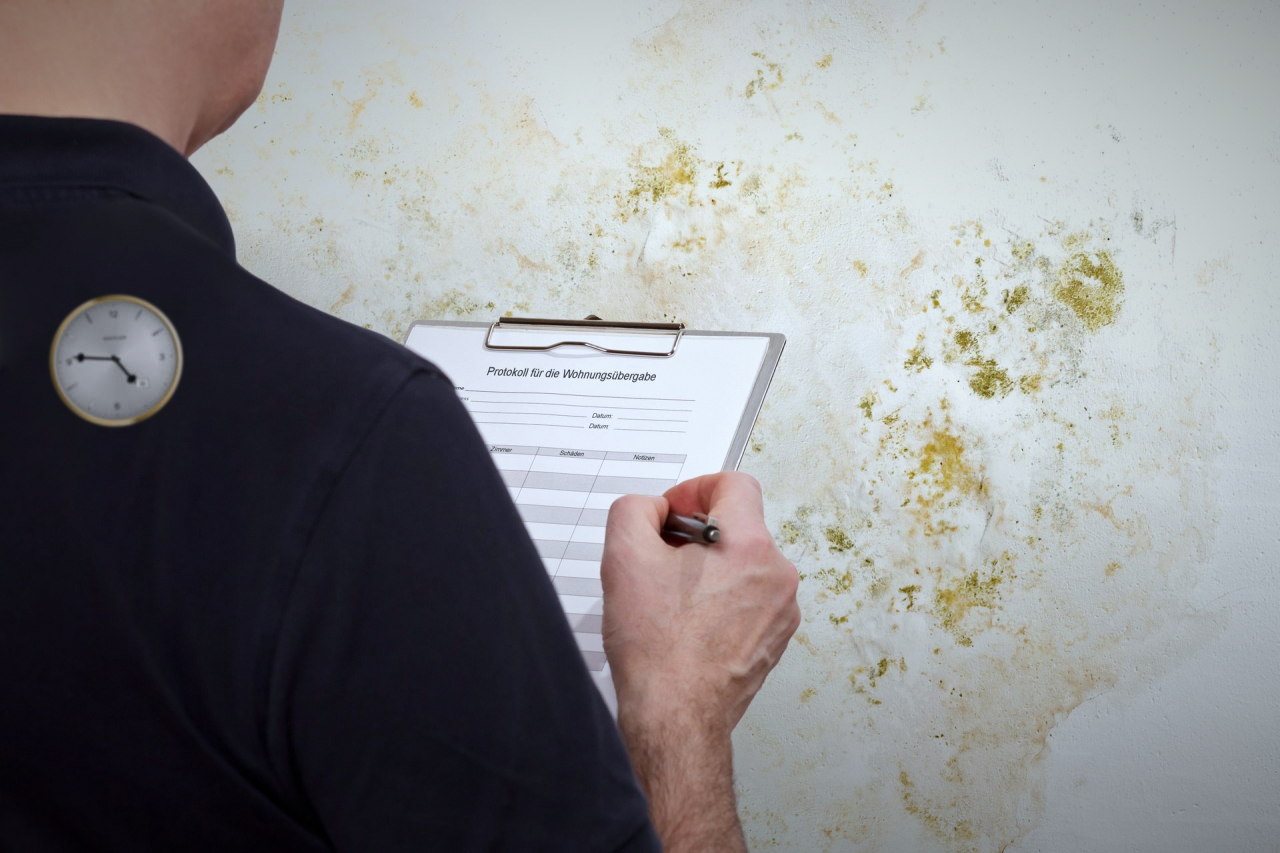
4h46
